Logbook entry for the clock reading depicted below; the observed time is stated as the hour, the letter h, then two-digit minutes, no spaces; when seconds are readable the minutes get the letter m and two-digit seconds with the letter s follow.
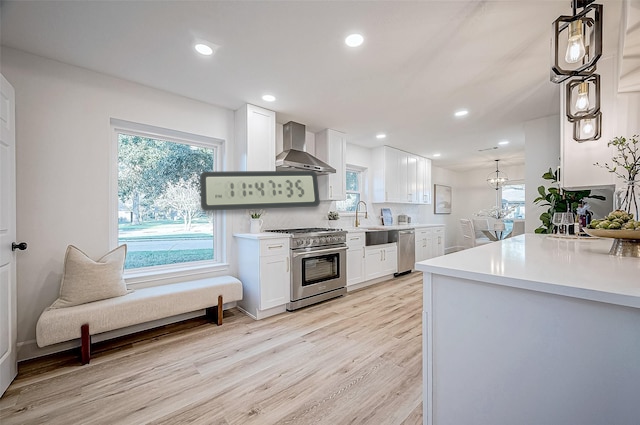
11h47m35s
